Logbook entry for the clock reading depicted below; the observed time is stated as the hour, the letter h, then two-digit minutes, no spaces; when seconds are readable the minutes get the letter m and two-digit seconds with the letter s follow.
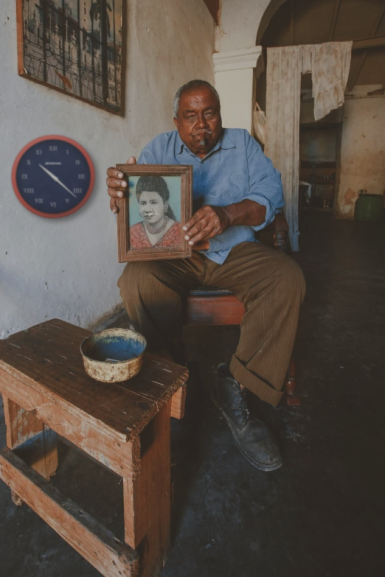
10h22
